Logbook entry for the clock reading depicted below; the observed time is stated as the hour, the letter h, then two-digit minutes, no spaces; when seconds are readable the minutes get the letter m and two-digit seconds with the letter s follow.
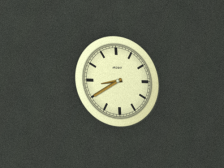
8h40
